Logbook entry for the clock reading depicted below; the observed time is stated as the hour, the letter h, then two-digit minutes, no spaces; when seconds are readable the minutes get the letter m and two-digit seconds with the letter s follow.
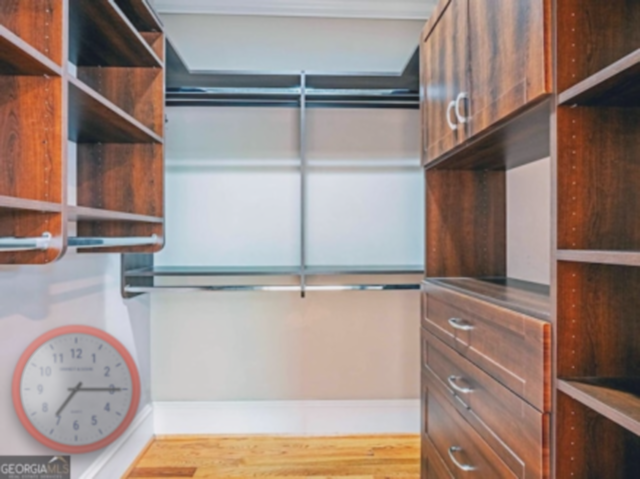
7h15
